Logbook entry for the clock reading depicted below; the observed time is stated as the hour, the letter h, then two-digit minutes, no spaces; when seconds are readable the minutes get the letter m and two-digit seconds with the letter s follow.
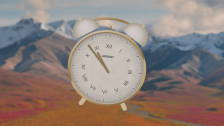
10h53
